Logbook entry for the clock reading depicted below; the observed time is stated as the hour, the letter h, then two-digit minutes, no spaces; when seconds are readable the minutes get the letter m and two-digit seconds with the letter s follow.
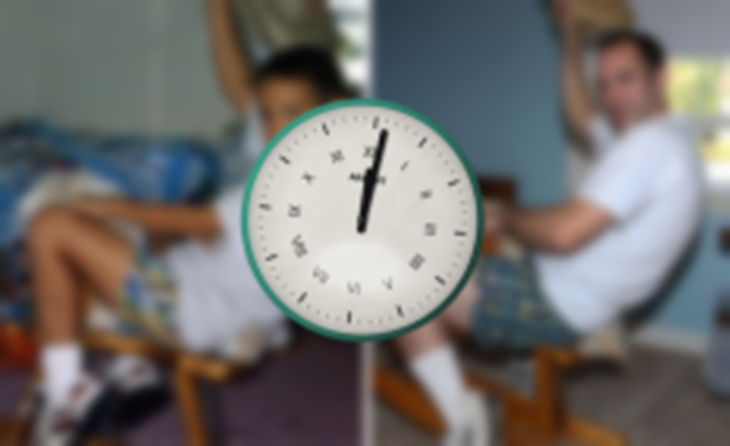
12h01
